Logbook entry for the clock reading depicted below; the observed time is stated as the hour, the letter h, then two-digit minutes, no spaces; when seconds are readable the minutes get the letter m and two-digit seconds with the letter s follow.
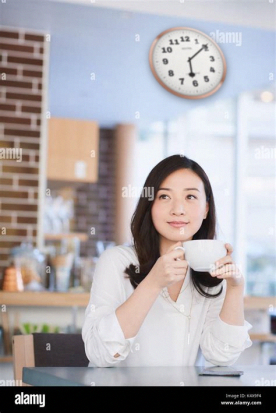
6h09
